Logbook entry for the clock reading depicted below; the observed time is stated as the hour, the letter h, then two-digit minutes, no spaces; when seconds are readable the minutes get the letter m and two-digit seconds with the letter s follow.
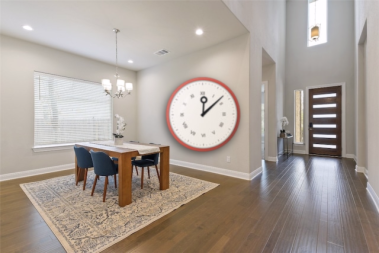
12h08
